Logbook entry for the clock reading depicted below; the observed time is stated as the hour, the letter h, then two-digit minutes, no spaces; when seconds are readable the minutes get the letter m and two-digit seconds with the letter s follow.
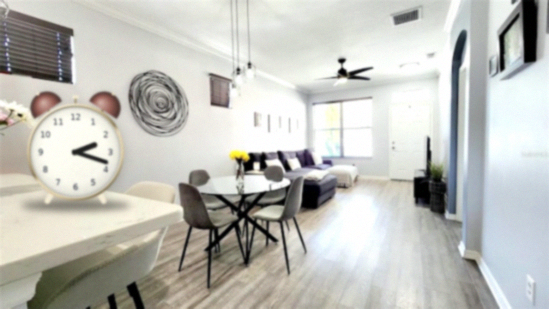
2h18
